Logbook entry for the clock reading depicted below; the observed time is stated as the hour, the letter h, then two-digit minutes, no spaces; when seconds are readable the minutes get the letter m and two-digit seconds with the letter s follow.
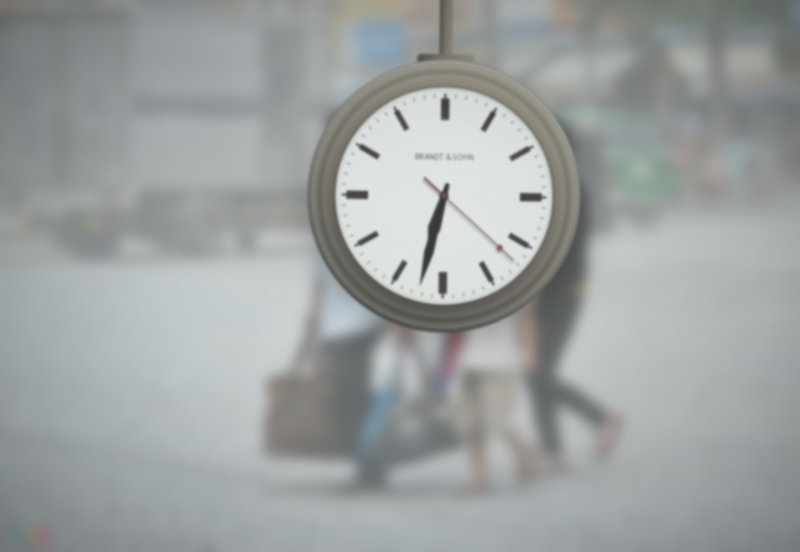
6h32m22s
